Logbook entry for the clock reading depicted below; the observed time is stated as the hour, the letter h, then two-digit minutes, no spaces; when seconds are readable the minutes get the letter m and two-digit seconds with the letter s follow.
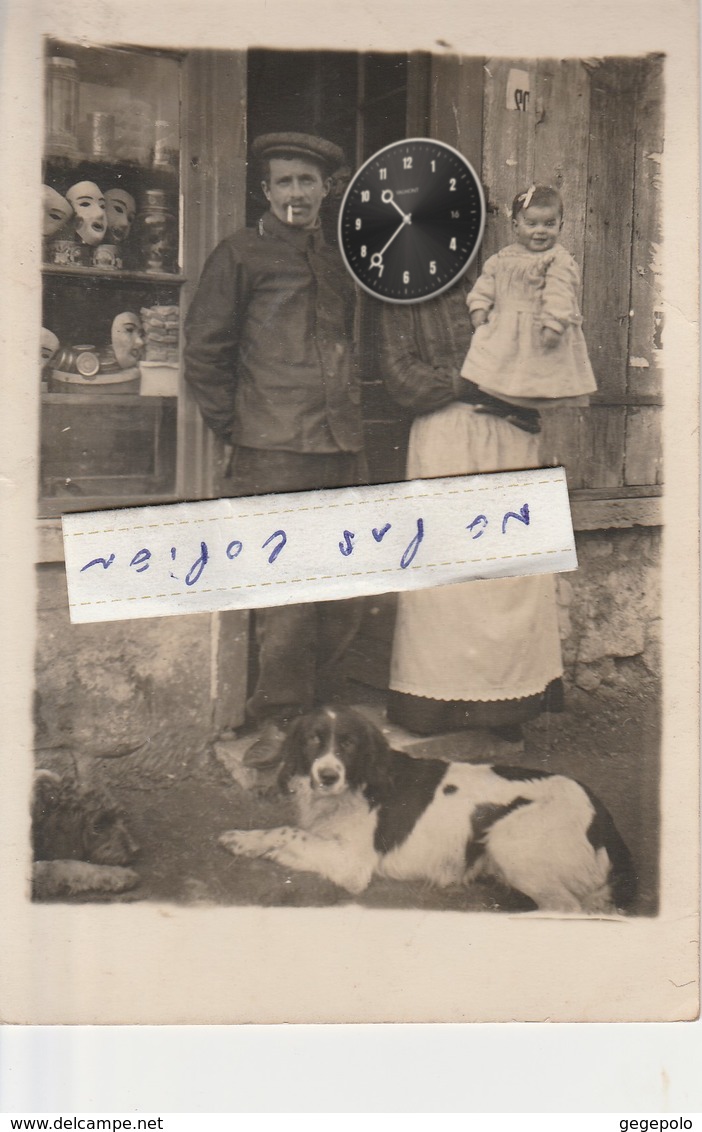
10h37
